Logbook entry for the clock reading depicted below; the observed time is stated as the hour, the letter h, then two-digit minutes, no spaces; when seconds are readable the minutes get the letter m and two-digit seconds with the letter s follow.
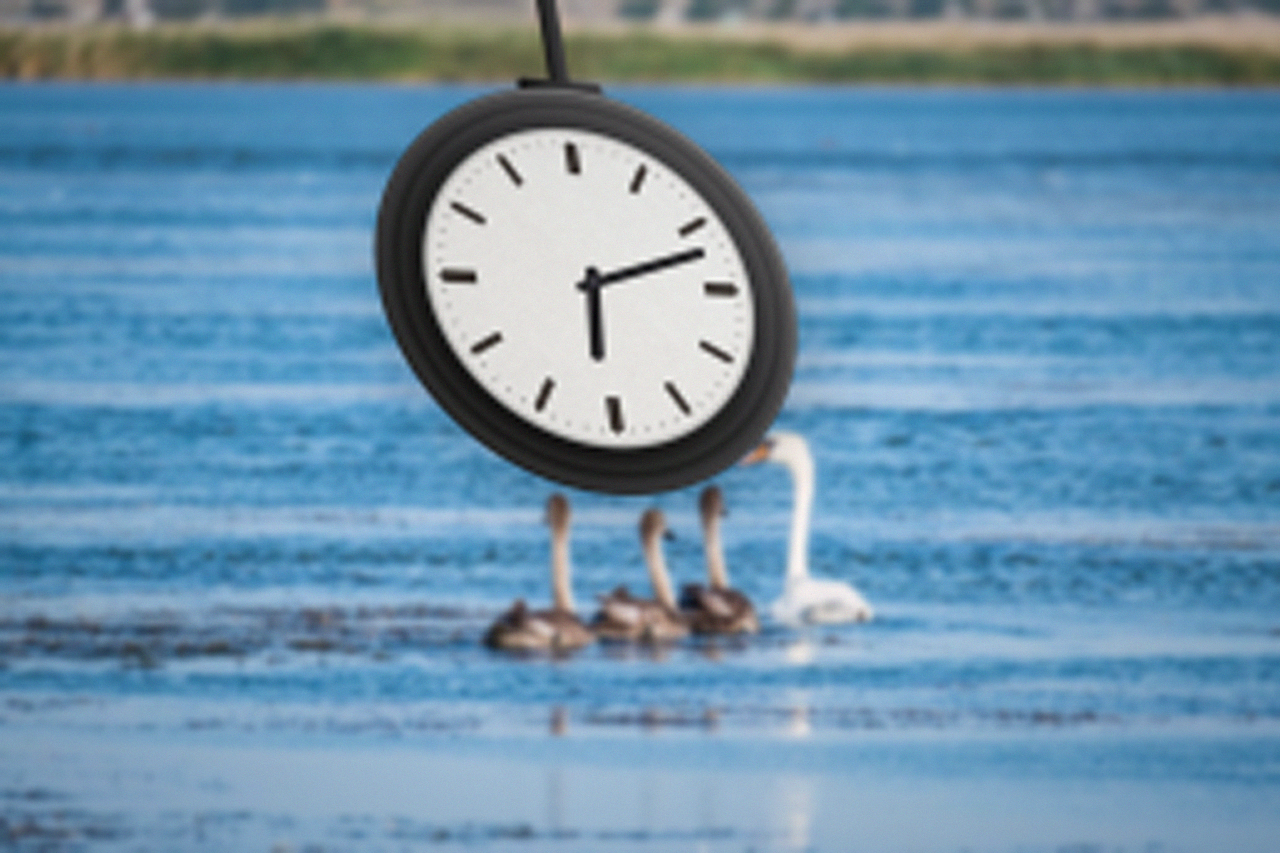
6h12
